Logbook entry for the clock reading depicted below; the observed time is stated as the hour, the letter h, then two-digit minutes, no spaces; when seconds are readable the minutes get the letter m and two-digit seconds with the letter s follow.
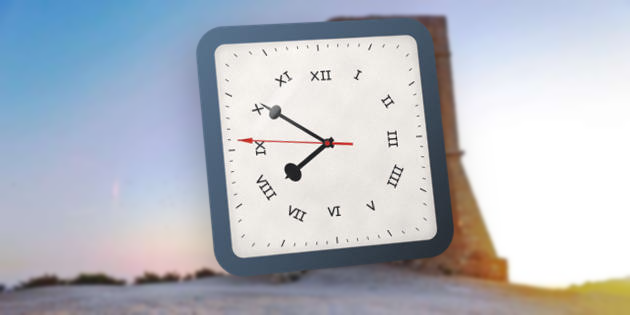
7h50m46s
